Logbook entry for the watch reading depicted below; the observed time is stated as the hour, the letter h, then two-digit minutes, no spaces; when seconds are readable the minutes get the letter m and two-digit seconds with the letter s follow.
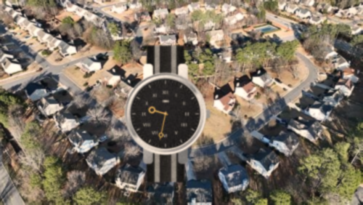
9h32
